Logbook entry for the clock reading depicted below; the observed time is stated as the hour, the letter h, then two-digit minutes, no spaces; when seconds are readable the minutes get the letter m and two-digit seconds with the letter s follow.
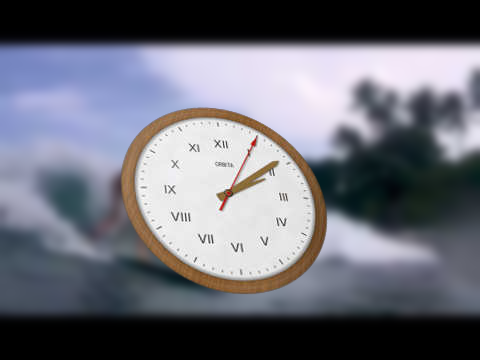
2h09m05s
